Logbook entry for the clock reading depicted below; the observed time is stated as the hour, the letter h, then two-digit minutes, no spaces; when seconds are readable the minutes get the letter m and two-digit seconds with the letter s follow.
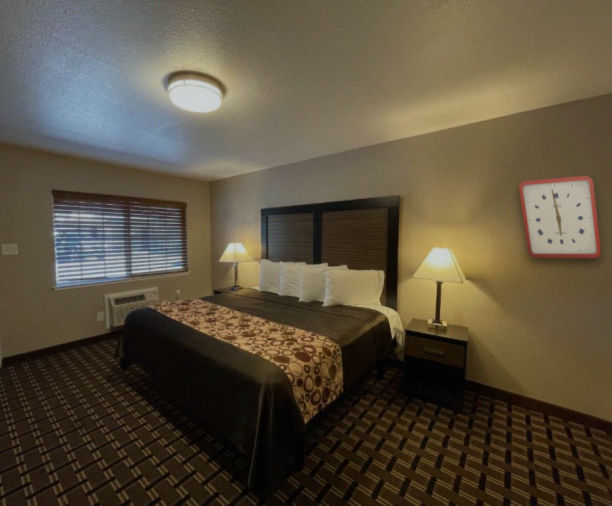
5h59
